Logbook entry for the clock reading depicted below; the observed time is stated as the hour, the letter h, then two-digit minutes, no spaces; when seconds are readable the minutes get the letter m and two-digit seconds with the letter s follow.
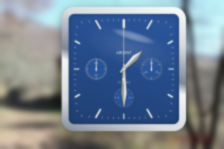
1h30
